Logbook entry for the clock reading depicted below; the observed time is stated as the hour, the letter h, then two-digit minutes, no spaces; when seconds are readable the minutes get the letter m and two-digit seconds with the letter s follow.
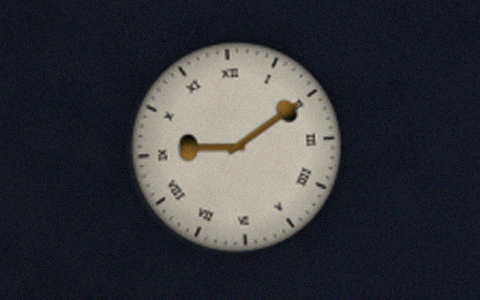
9h10
